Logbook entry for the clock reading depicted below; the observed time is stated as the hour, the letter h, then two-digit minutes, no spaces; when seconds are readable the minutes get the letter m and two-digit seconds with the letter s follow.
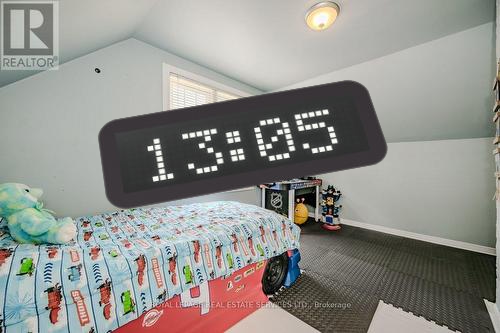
13h05
